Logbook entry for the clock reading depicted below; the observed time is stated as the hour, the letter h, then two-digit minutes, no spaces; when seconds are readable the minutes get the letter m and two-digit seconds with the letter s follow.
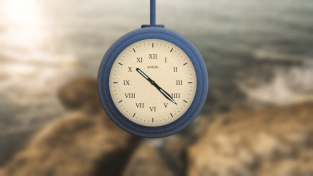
10h22
